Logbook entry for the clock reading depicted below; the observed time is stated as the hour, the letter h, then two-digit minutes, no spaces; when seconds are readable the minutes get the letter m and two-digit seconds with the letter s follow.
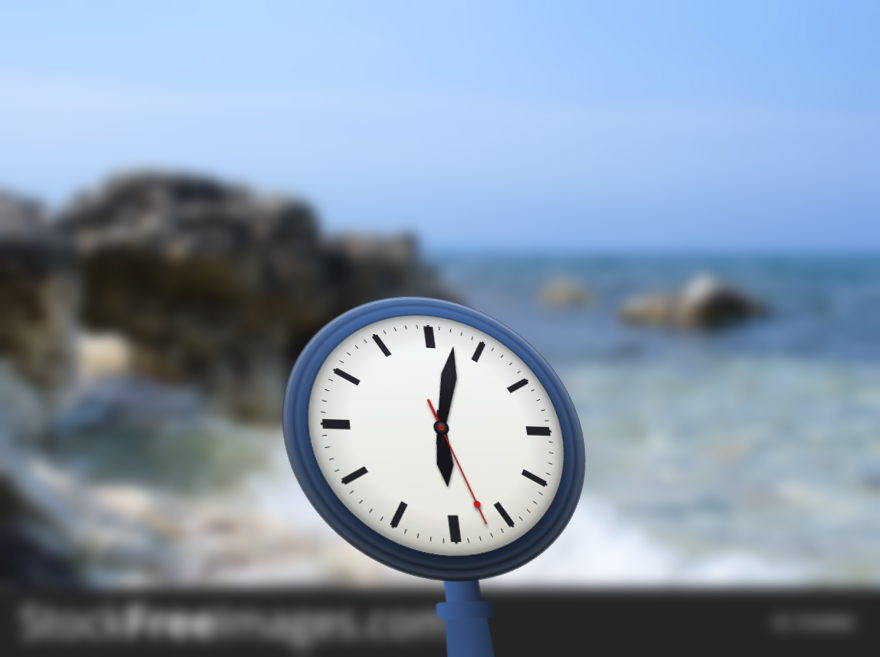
6h02m27s
